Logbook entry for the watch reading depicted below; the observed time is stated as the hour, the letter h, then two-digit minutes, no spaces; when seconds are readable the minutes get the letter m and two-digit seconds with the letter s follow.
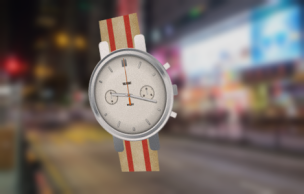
9h18
